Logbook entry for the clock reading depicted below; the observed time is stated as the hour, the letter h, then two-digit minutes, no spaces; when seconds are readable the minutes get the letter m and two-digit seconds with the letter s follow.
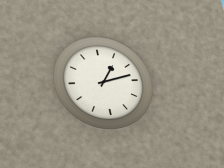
1h13
